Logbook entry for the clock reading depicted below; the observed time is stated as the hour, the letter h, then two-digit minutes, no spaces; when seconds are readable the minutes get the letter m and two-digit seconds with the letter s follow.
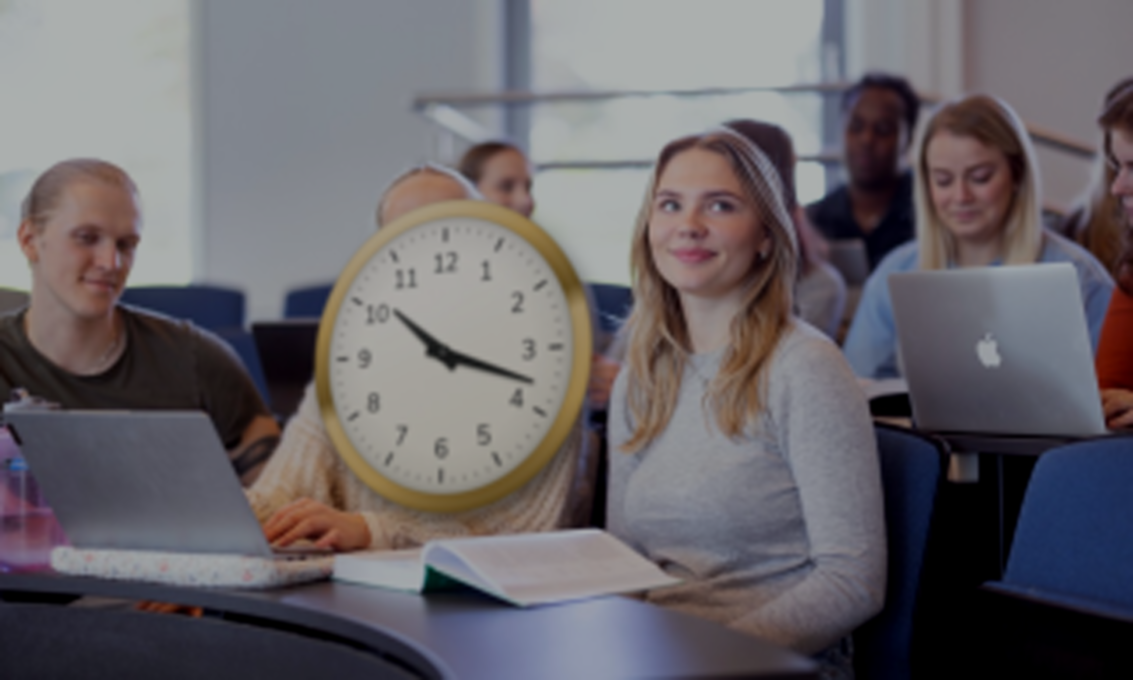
10h18
